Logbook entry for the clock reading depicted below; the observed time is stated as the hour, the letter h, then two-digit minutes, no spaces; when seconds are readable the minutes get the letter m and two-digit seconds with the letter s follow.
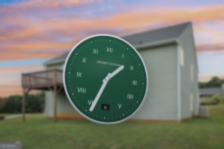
1h34
